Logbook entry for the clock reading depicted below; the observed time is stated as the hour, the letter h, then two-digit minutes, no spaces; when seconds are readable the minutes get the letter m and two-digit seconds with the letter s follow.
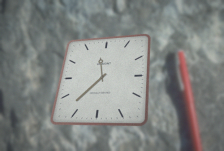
11h37
